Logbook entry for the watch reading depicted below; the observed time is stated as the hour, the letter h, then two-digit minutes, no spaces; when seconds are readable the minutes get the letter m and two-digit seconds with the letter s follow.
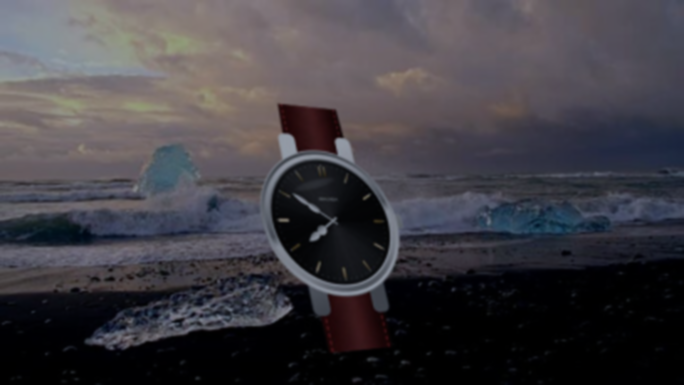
7h51
